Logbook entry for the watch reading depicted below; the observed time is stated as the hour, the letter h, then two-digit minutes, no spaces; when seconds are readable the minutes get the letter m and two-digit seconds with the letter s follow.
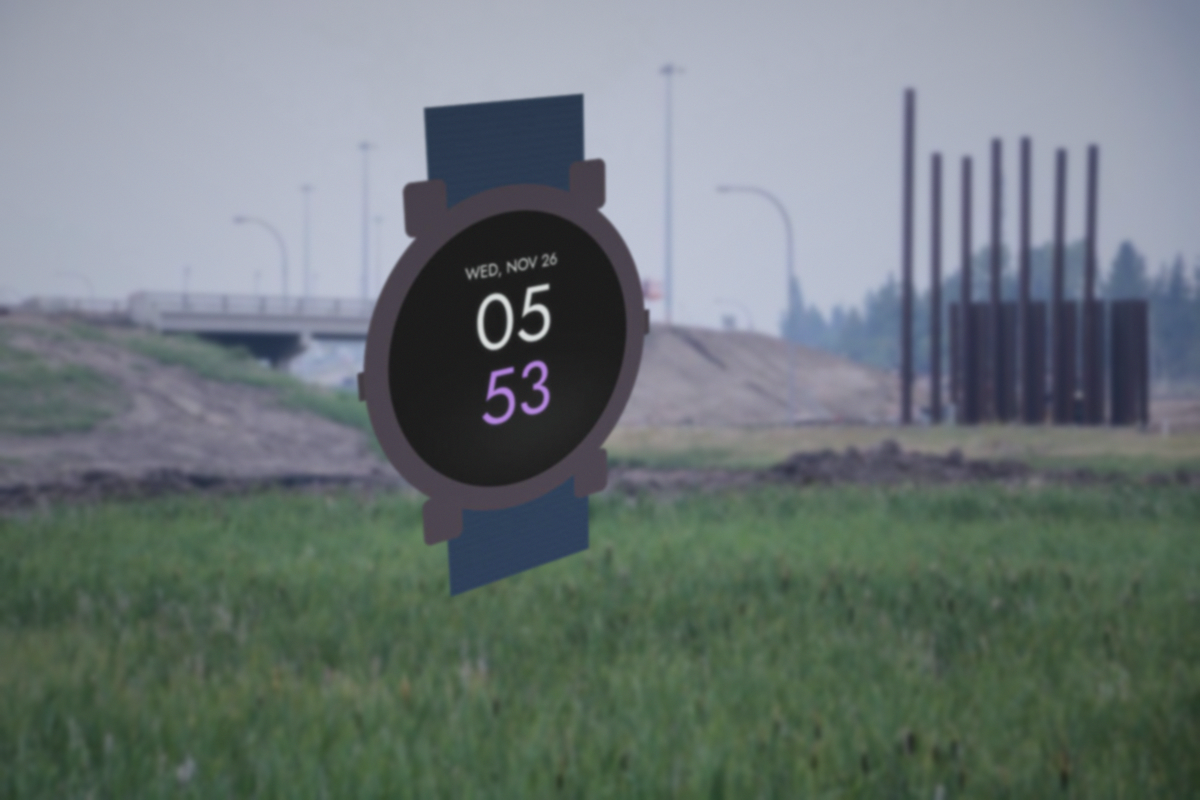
5h53
